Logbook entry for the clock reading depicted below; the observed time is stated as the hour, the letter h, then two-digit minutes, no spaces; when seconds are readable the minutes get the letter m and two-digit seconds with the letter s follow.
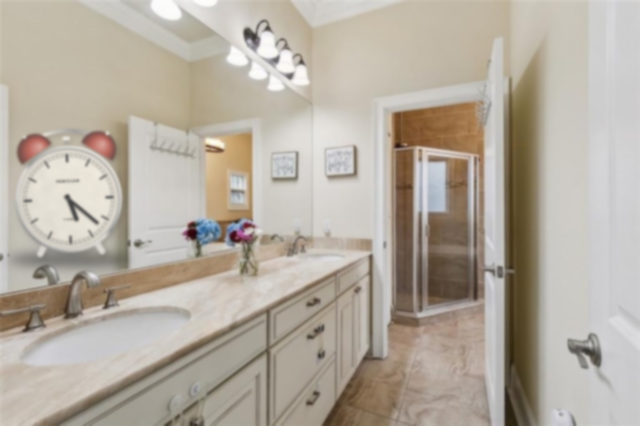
5h22
